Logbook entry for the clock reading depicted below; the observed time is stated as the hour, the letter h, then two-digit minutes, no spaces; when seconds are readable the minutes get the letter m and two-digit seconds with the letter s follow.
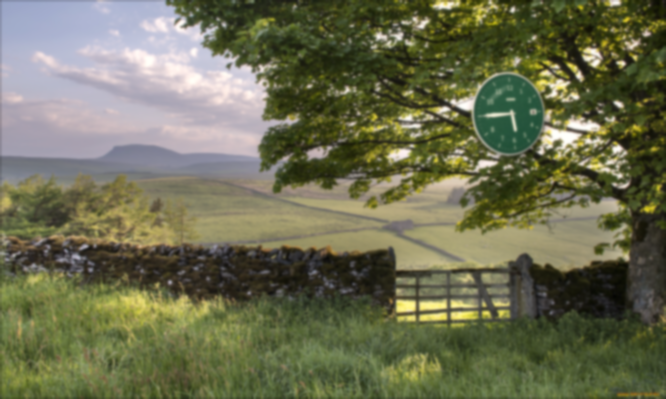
5h45
